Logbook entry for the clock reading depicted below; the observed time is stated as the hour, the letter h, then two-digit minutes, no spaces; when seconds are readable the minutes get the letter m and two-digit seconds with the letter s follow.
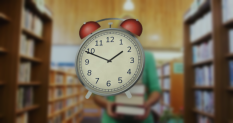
1h49
